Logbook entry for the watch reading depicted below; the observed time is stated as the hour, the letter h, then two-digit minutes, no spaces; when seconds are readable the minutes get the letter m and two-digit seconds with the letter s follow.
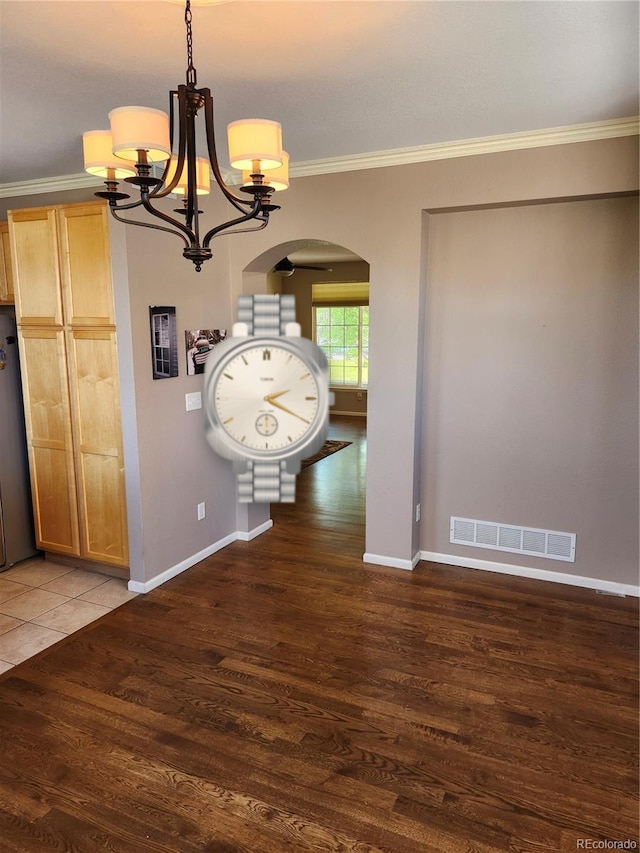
2h20
